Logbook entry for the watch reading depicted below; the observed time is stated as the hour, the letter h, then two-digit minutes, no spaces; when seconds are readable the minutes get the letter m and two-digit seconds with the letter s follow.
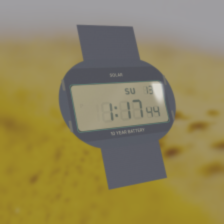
1h17m44s
